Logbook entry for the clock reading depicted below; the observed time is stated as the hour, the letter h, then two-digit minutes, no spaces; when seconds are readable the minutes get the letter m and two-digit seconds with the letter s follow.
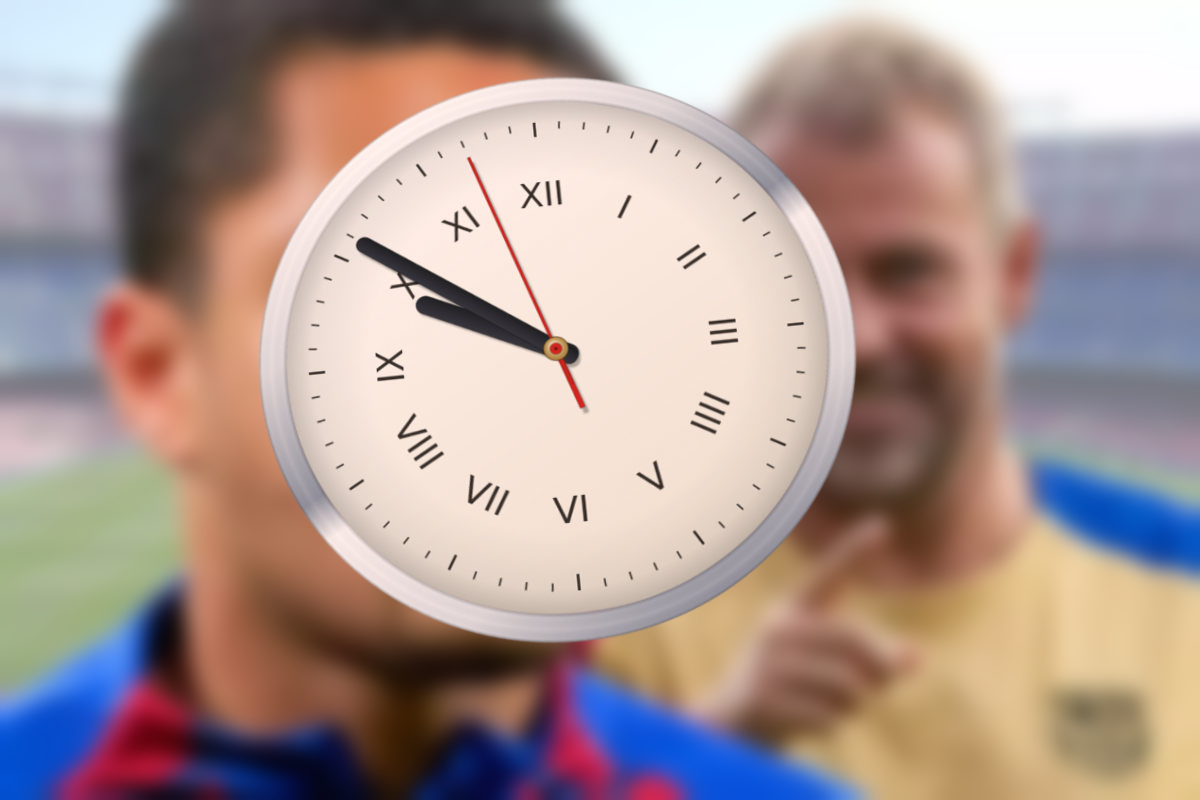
9h50m57s
